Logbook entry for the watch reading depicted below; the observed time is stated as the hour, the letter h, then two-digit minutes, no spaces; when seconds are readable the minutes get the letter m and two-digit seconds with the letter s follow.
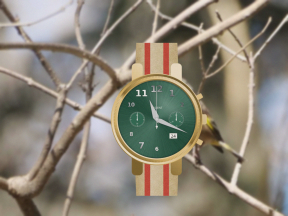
11h19
